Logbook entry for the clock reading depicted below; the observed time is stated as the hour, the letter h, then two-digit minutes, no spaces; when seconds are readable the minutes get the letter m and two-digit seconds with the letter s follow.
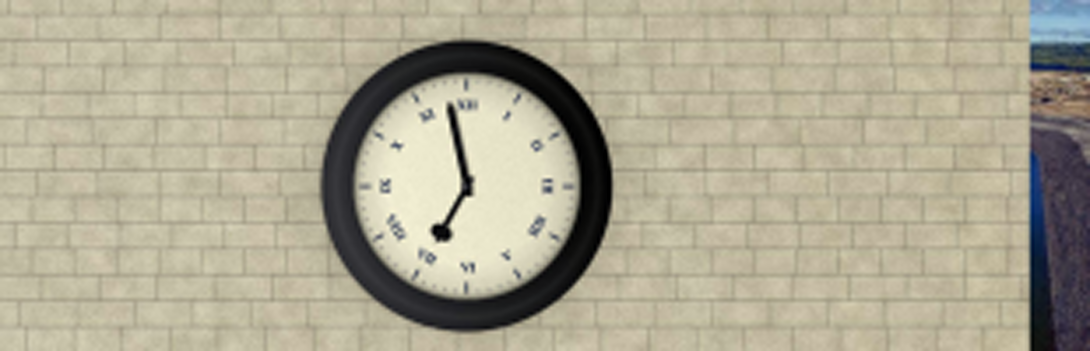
6h58
